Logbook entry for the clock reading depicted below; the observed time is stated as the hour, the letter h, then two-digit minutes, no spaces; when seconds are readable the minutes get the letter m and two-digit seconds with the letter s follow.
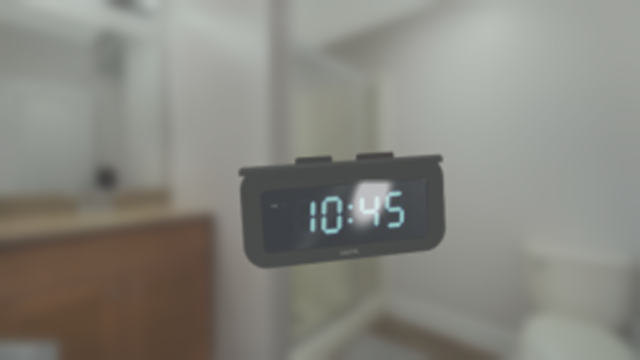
10h45
